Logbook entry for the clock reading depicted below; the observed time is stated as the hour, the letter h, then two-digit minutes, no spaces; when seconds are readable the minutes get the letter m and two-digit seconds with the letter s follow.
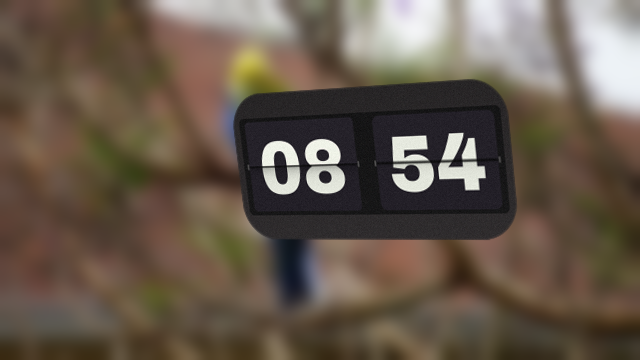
8h54
